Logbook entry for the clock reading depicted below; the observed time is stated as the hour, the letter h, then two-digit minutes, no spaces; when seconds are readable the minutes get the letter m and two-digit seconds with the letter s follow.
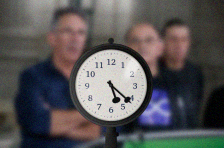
5h22
